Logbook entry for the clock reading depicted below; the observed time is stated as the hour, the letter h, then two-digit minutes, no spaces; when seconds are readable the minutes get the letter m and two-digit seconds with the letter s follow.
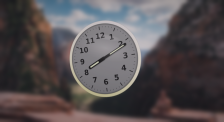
8h11
